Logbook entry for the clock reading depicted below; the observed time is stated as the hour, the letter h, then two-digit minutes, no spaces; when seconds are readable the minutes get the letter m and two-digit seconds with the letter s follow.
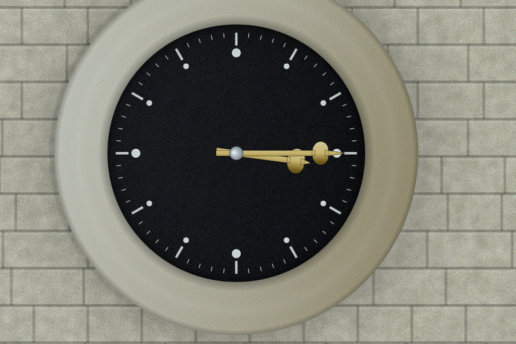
3h15
